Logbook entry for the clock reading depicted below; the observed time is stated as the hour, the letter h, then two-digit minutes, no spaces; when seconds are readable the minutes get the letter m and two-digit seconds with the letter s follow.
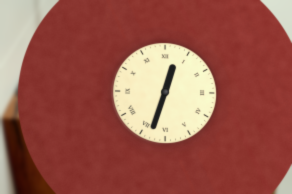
12h33
